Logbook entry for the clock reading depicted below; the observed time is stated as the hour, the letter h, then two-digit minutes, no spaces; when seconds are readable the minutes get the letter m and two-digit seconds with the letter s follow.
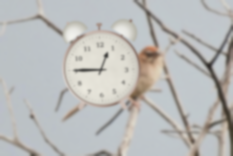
12h45
